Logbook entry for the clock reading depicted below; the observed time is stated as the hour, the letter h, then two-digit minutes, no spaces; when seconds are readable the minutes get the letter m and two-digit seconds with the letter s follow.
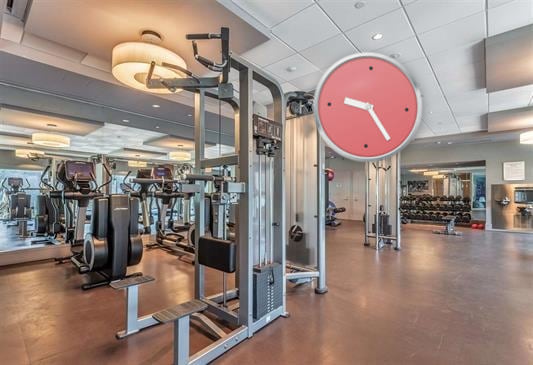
9h24
